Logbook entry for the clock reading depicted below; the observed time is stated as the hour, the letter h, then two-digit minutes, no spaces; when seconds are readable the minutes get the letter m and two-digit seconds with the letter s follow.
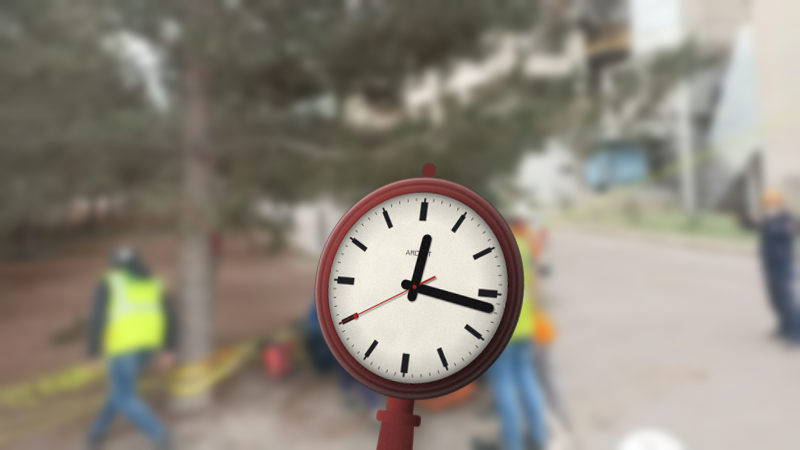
12h16m40s
